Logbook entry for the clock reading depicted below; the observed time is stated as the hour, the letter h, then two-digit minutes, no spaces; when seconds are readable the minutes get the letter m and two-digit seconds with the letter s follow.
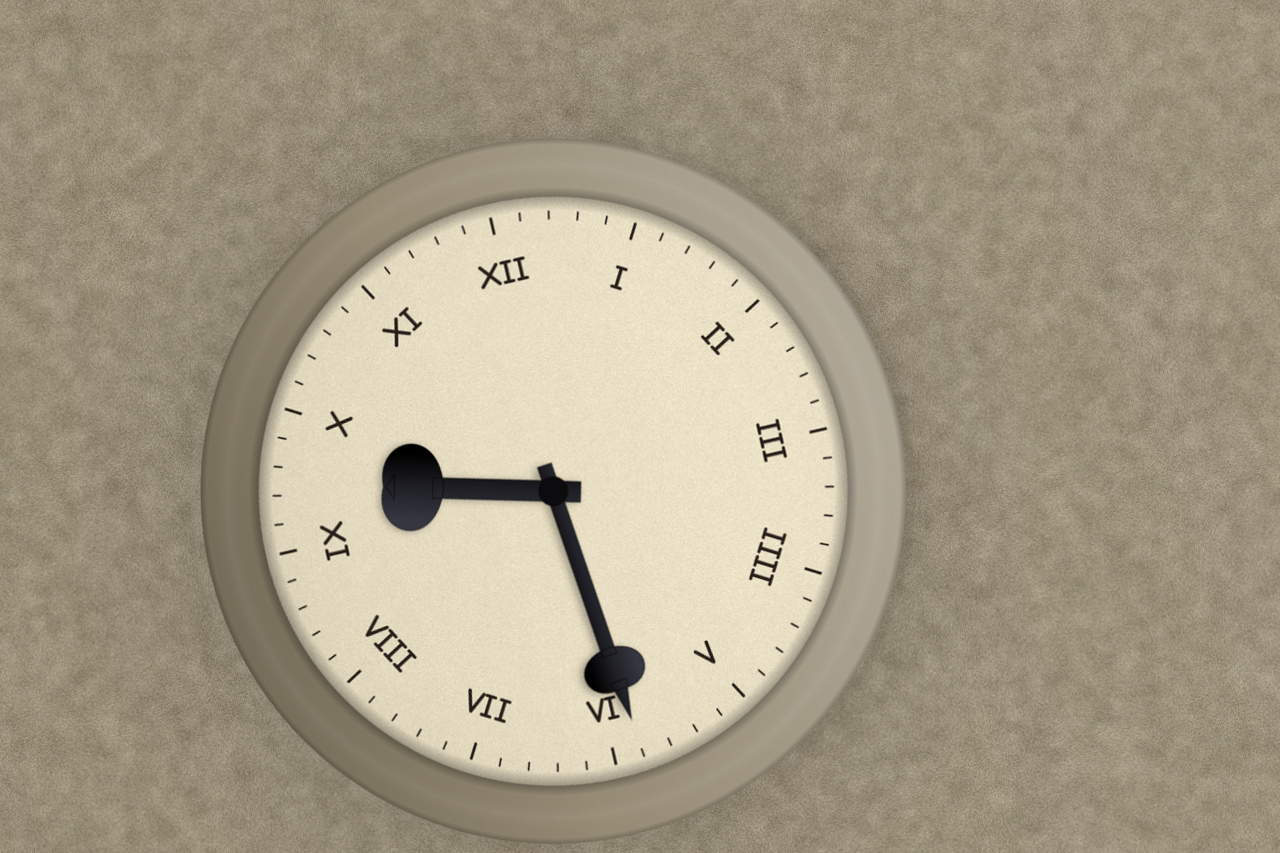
9h29
